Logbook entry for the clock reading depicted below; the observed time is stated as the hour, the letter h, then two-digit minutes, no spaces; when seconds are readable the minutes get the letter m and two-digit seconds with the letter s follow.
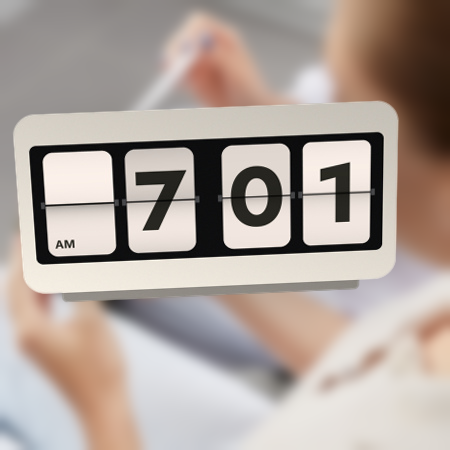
7h01
